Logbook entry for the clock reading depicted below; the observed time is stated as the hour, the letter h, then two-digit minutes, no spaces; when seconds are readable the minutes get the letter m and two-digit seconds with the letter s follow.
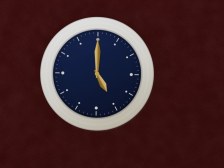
5h00
